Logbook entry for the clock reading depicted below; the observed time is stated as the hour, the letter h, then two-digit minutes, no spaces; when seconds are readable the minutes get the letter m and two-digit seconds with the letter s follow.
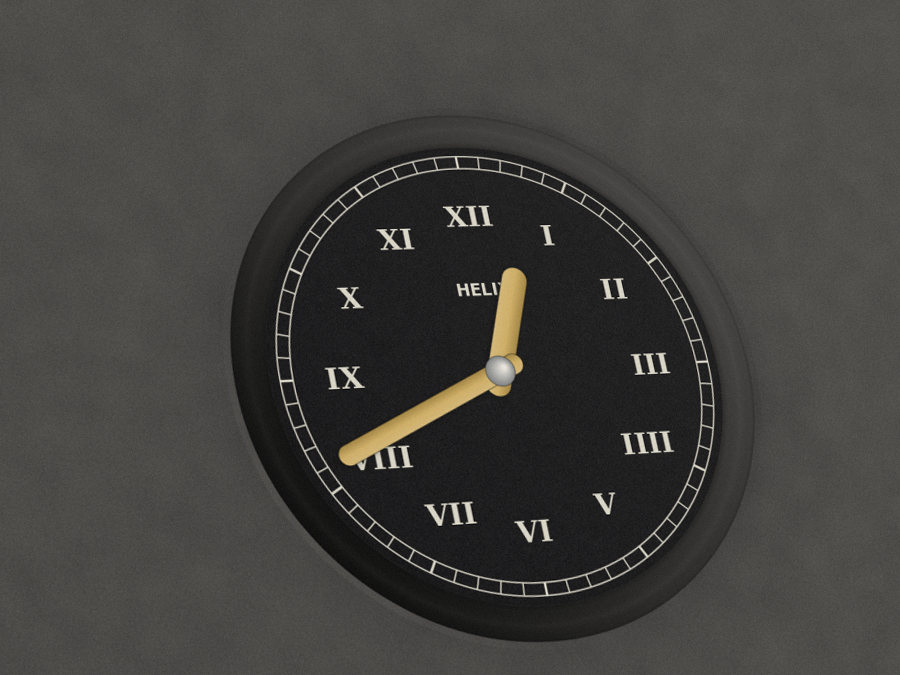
12h41
